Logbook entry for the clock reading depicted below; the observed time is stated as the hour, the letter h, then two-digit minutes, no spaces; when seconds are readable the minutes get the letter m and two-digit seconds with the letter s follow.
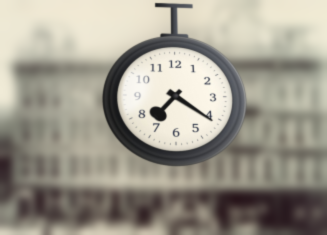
7h21
